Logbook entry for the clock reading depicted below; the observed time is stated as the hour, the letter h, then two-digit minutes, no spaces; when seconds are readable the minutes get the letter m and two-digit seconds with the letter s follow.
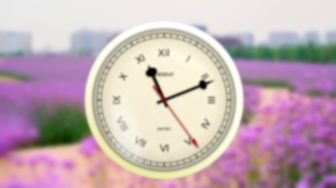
11h11m24s
